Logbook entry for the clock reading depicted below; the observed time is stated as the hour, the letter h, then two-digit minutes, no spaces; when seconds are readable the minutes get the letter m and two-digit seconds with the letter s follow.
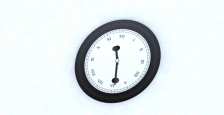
11h29
